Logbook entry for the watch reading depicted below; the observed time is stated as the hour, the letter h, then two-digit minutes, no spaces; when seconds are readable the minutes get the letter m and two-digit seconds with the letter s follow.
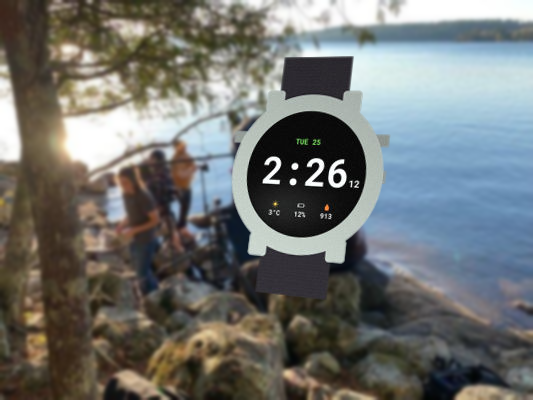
2h26m12s
